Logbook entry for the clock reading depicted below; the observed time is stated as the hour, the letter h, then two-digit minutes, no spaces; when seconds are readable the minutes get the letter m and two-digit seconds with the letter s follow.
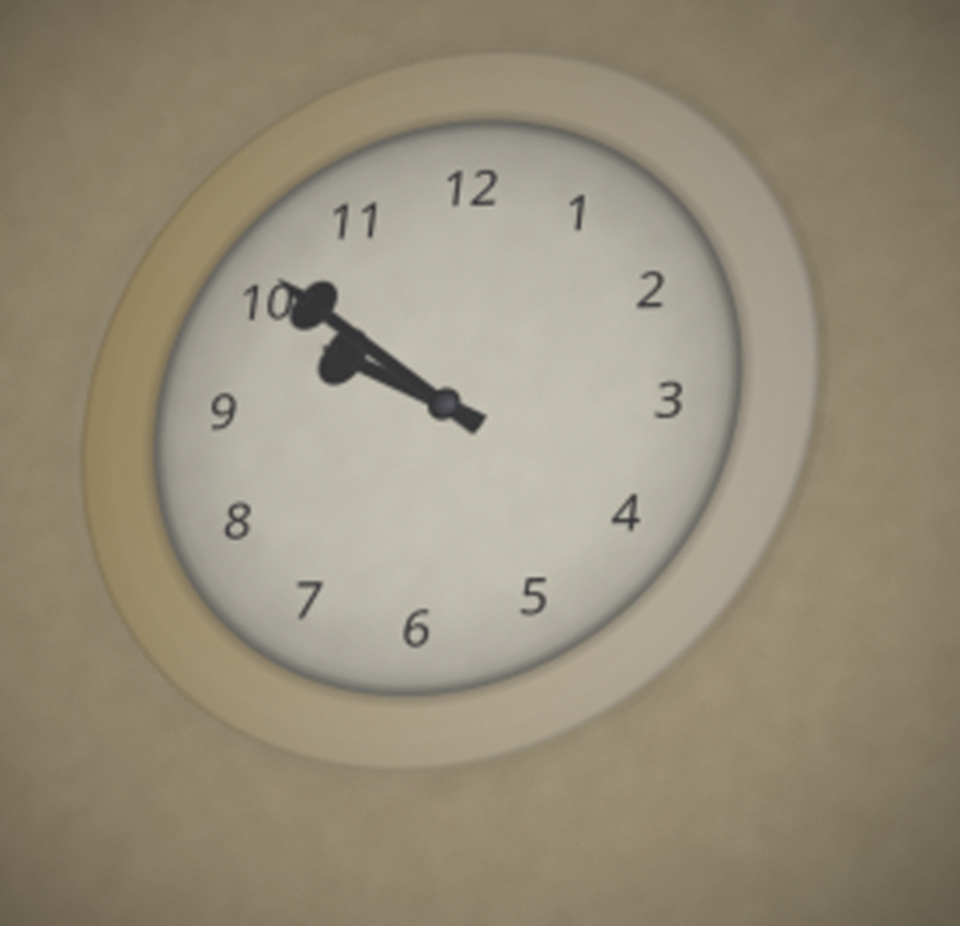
9h51
